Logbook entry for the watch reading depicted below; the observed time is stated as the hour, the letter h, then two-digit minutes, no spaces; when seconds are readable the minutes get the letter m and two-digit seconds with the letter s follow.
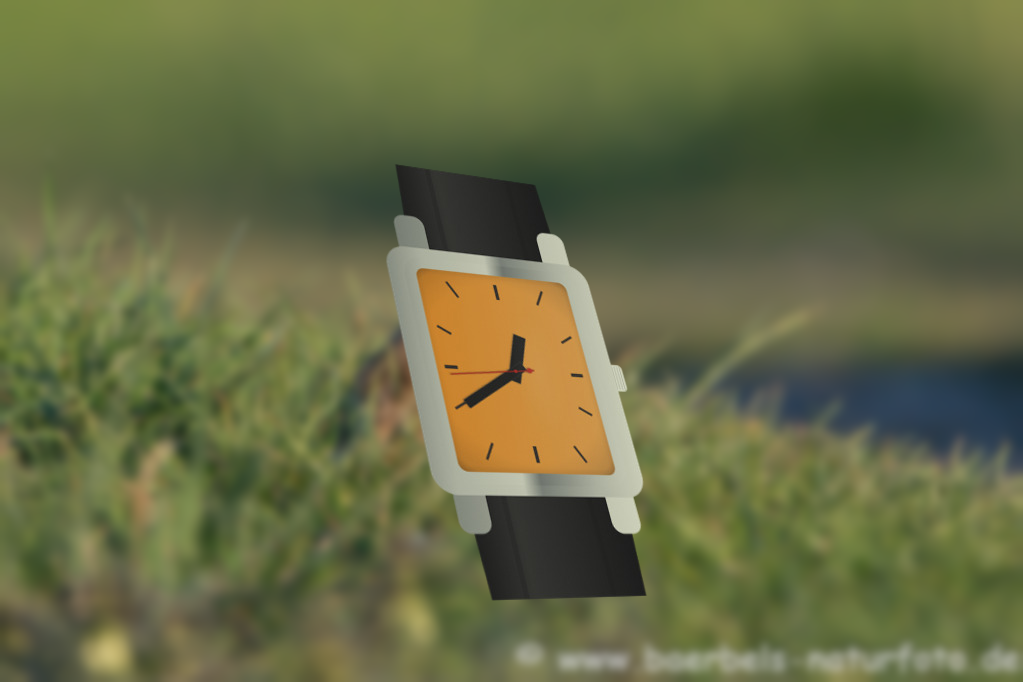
12h39m44s
